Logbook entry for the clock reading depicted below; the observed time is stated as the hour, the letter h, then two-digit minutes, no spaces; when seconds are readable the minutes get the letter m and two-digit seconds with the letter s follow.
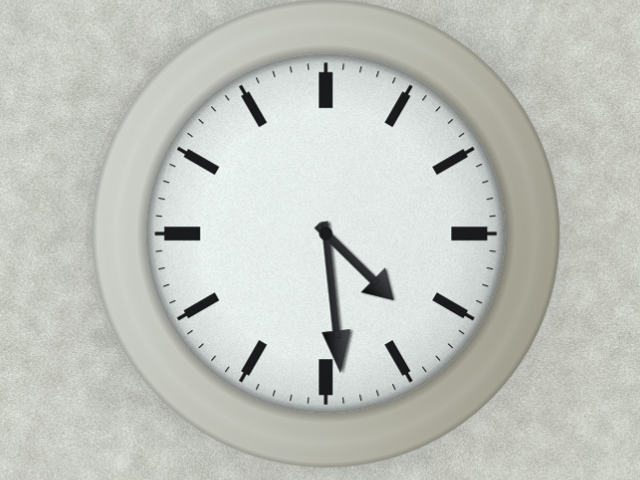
4h29
